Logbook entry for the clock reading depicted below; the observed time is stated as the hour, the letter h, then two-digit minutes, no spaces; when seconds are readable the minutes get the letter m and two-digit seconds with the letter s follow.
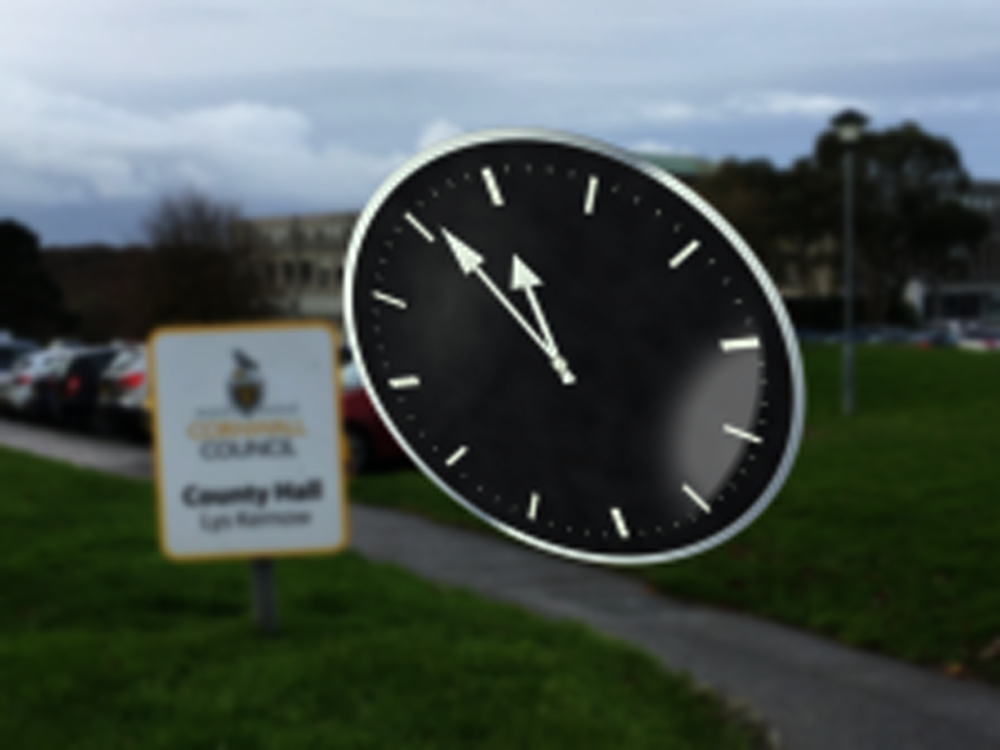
11h56
